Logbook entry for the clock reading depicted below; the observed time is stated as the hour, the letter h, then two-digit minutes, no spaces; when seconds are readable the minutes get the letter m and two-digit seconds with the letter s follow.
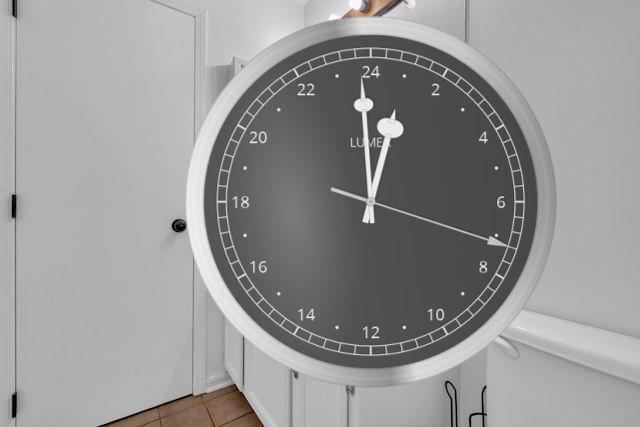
0h59m18s
